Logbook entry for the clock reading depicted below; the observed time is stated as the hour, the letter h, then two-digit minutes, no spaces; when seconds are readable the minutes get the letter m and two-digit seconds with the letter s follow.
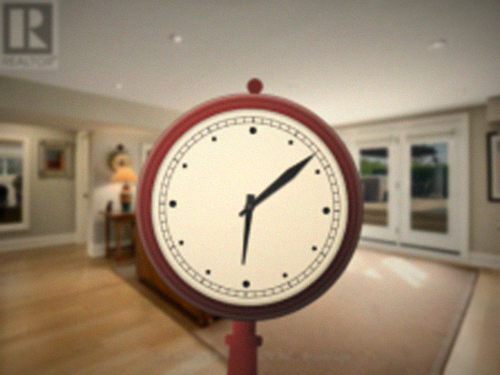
6h08
